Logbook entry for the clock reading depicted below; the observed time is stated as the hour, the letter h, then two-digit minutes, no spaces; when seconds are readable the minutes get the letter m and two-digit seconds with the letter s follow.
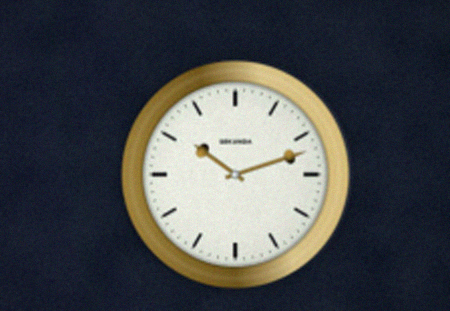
10h12
